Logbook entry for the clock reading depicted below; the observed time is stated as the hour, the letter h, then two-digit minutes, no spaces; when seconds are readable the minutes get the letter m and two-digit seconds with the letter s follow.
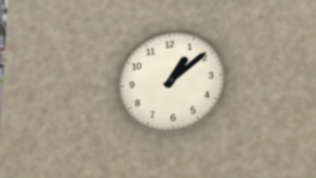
1h09
